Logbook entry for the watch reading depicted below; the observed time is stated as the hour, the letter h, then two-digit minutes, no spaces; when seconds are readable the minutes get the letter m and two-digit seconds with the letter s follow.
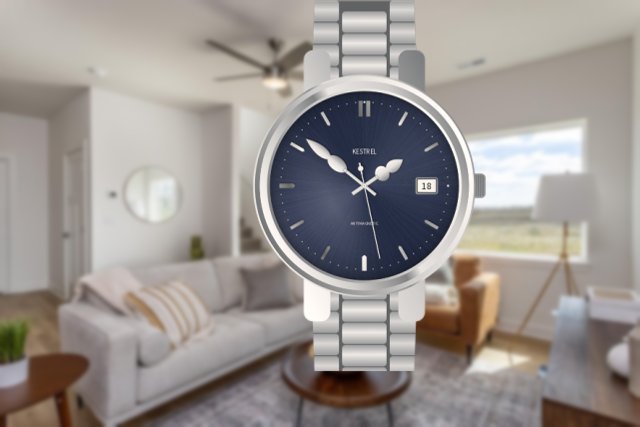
1h51m28s
